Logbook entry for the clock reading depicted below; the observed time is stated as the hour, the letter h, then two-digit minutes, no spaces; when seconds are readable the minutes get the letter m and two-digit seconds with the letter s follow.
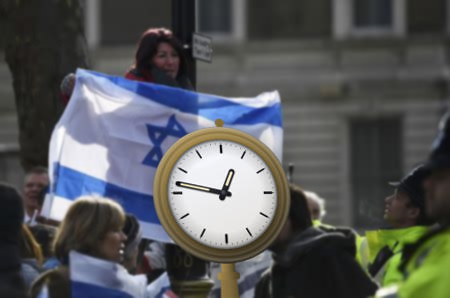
12h47
